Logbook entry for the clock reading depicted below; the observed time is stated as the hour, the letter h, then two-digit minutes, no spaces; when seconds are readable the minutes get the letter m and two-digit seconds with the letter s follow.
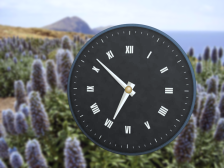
6h52
